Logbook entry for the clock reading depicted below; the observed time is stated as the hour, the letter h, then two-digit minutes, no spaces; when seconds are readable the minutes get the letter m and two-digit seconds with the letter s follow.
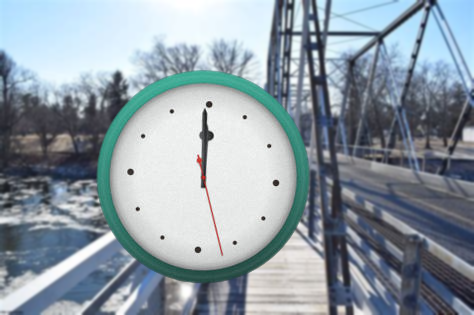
11h59m27s
